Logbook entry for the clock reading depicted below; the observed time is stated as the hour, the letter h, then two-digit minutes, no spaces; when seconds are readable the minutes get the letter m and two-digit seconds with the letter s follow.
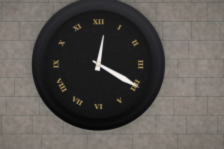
12h20
